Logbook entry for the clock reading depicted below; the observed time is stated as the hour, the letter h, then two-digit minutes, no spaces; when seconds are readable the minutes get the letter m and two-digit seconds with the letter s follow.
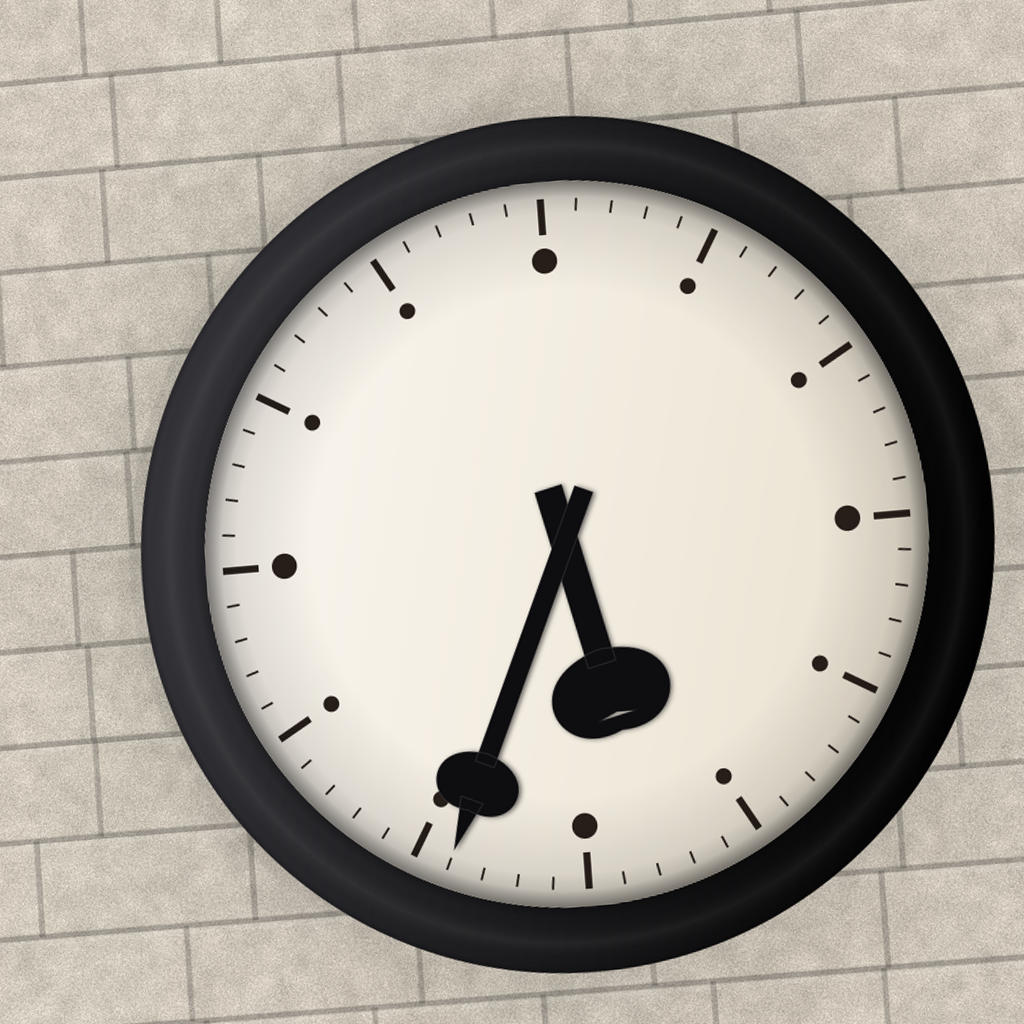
5h34
